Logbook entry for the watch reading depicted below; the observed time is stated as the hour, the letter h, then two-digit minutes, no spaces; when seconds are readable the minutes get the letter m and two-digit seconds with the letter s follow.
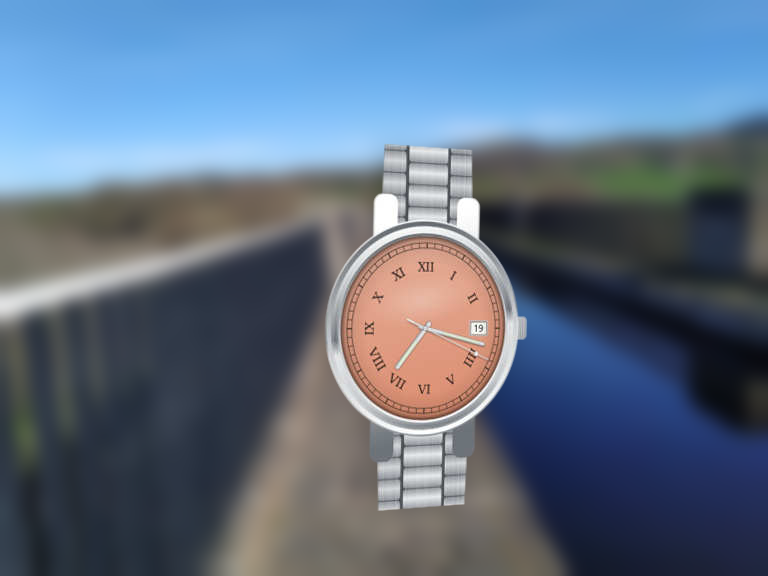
7h17m19s
